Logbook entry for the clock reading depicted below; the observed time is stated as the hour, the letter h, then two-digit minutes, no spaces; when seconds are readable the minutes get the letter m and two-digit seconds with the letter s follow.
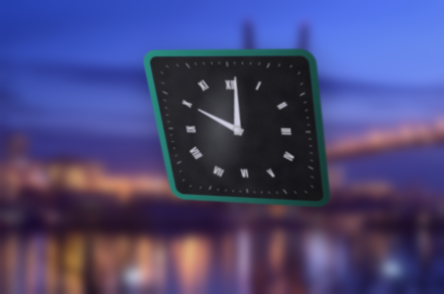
10h01
